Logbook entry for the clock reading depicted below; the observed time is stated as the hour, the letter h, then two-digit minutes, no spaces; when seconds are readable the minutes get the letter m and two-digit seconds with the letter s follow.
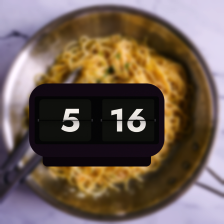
5h16
